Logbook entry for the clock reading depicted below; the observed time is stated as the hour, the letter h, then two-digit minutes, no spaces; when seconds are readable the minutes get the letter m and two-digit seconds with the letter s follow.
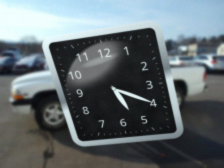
5h20
